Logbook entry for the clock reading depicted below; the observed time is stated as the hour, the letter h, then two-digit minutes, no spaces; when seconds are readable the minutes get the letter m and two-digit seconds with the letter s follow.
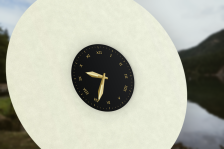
9h34
